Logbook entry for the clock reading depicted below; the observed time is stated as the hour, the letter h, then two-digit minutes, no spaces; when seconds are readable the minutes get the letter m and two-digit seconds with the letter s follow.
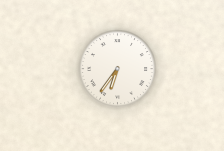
6h36
